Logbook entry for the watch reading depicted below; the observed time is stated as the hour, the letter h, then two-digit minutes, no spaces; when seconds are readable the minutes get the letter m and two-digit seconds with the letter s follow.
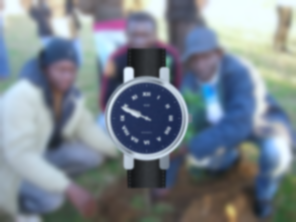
9h49
